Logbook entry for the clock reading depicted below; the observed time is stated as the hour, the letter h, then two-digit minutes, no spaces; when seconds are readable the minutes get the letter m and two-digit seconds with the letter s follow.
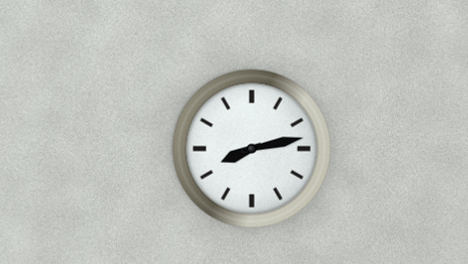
8h13
